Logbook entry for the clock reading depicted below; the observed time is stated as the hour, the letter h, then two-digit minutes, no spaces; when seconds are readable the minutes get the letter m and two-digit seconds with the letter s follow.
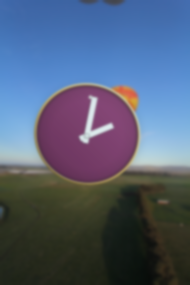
2h01
